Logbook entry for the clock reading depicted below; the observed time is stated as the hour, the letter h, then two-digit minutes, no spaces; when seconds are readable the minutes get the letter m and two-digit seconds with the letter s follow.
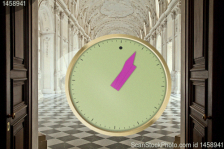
1h04
